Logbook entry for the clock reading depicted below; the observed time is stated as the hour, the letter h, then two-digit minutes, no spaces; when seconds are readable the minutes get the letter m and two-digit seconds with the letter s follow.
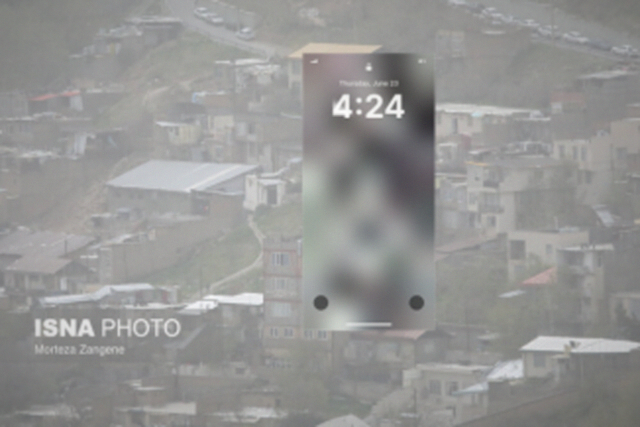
4h24
